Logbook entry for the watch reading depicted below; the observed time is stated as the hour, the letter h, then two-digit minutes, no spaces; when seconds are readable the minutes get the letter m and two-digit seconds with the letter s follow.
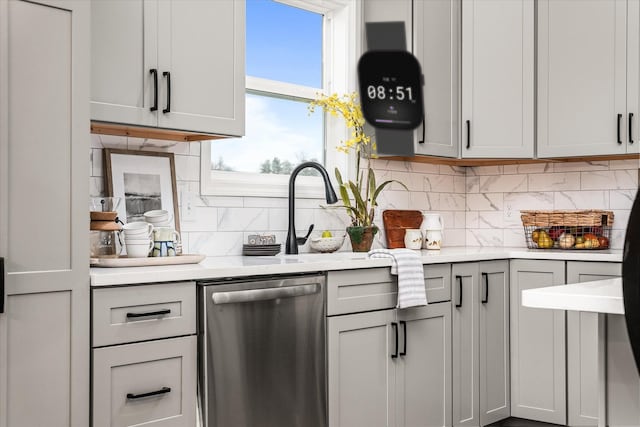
8h51
